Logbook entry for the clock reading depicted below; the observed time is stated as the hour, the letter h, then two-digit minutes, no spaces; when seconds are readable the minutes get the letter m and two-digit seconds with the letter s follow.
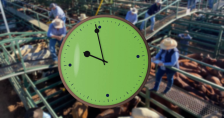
9h59
